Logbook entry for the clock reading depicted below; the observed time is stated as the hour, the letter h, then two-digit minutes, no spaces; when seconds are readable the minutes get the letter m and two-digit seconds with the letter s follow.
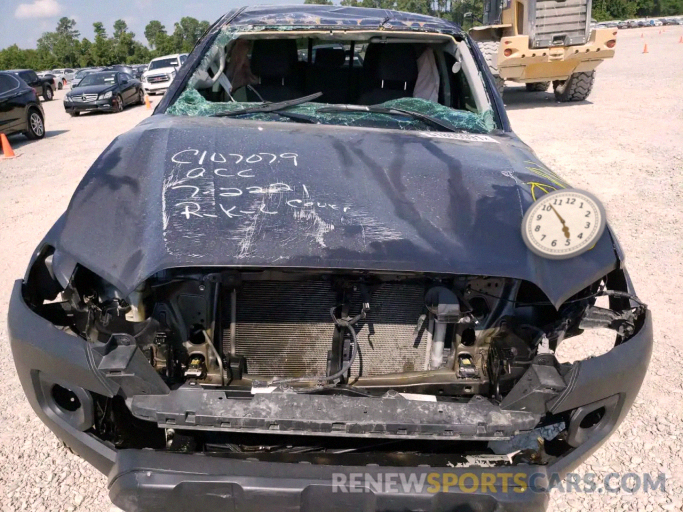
4h52
